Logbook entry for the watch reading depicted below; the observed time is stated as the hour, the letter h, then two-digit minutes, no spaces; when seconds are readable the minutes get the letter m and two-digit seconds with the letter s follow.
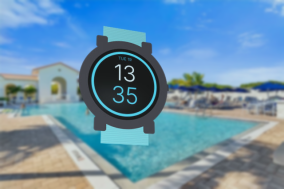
13h35
